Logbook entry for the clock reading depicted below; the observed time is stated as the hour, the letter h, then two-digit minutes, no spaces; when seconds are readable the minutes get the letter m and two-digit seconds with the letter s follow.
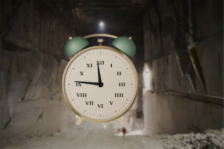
11h46
